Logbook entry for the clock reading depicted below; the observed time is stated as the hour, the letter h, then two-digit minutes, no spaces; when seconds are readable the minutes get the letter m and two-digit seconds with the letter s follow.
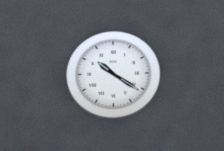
10h21
